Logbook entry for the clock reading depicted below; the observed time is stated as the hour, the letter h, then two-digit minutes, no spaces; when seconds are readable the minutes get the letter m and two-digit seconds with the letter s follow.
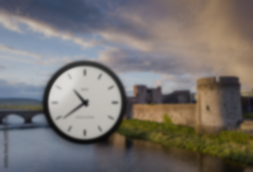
10h39
